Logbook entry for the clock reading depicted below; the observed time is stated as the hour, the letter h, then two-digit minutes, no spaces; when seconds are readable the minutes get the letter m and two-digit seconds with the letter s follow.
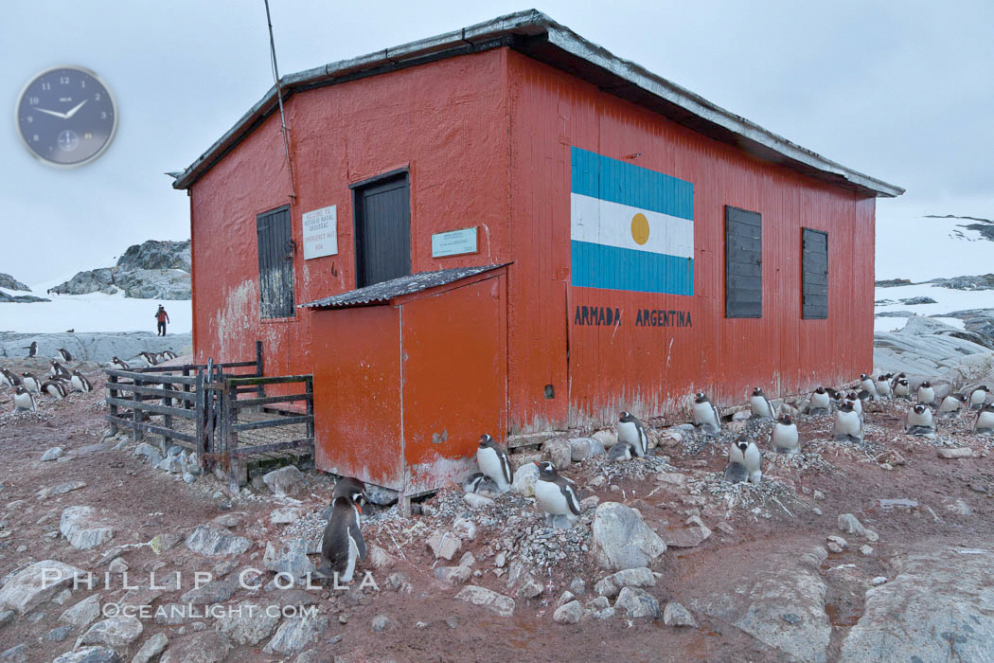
1h48
